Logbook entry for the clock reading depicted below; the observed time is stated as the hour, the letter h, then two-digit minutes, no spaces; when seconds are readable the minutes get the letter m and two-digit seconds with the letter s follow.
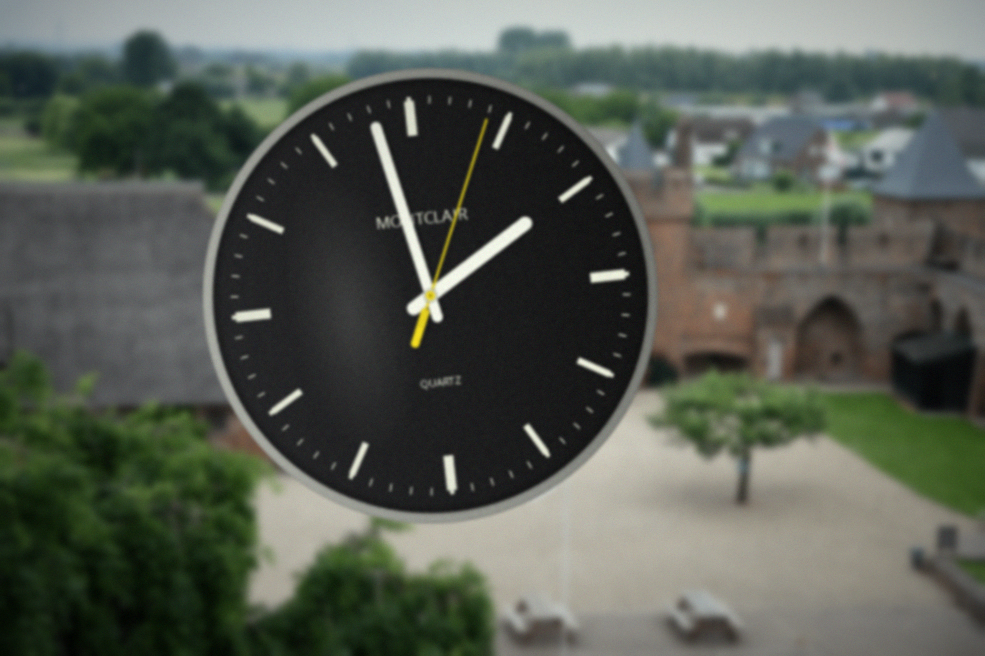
1h58m04s
